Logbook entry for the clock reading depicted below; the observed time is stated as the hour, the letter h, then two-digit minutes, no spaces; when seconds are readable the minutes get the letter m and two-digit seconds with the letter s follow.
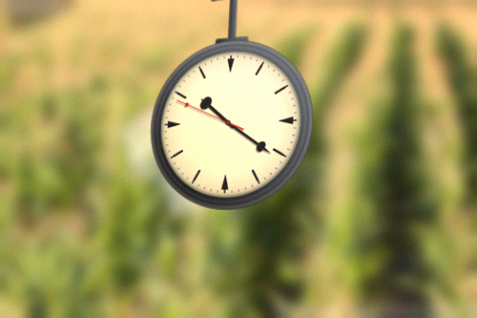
10h20m49s
